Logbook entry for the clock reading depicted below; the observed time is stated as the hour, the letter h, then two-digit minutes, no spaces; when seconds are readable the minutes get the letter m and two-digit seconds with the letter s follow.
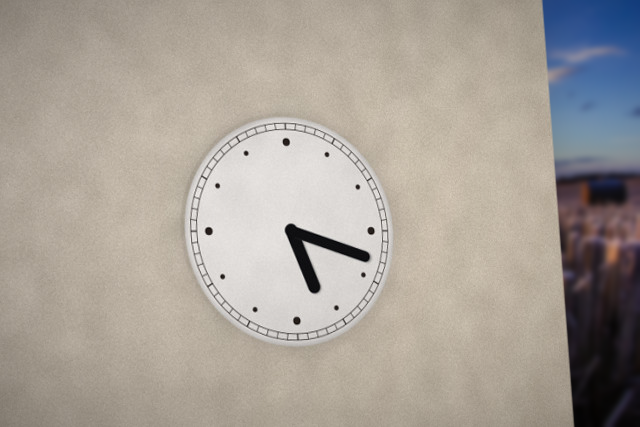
5h18
